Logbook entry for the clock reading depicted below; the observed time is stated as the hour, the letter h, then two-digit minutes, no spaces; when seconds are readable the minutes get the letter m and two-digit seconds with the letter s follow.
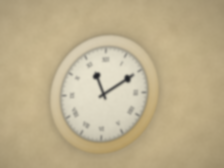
11h10
